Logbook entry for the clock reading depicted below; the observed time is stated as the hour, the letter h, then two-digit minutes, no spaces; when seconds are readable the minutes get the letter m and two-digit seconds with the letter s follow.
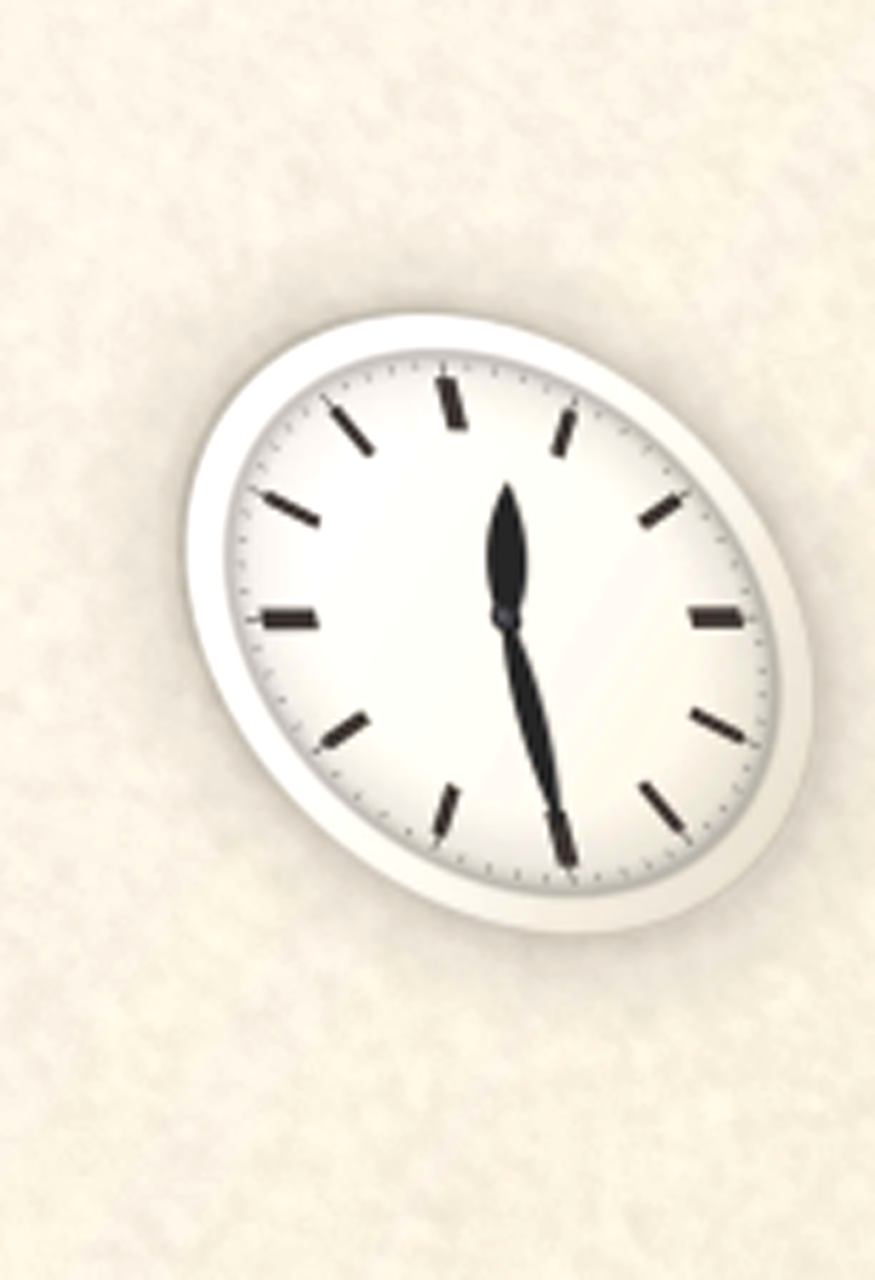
12h30
